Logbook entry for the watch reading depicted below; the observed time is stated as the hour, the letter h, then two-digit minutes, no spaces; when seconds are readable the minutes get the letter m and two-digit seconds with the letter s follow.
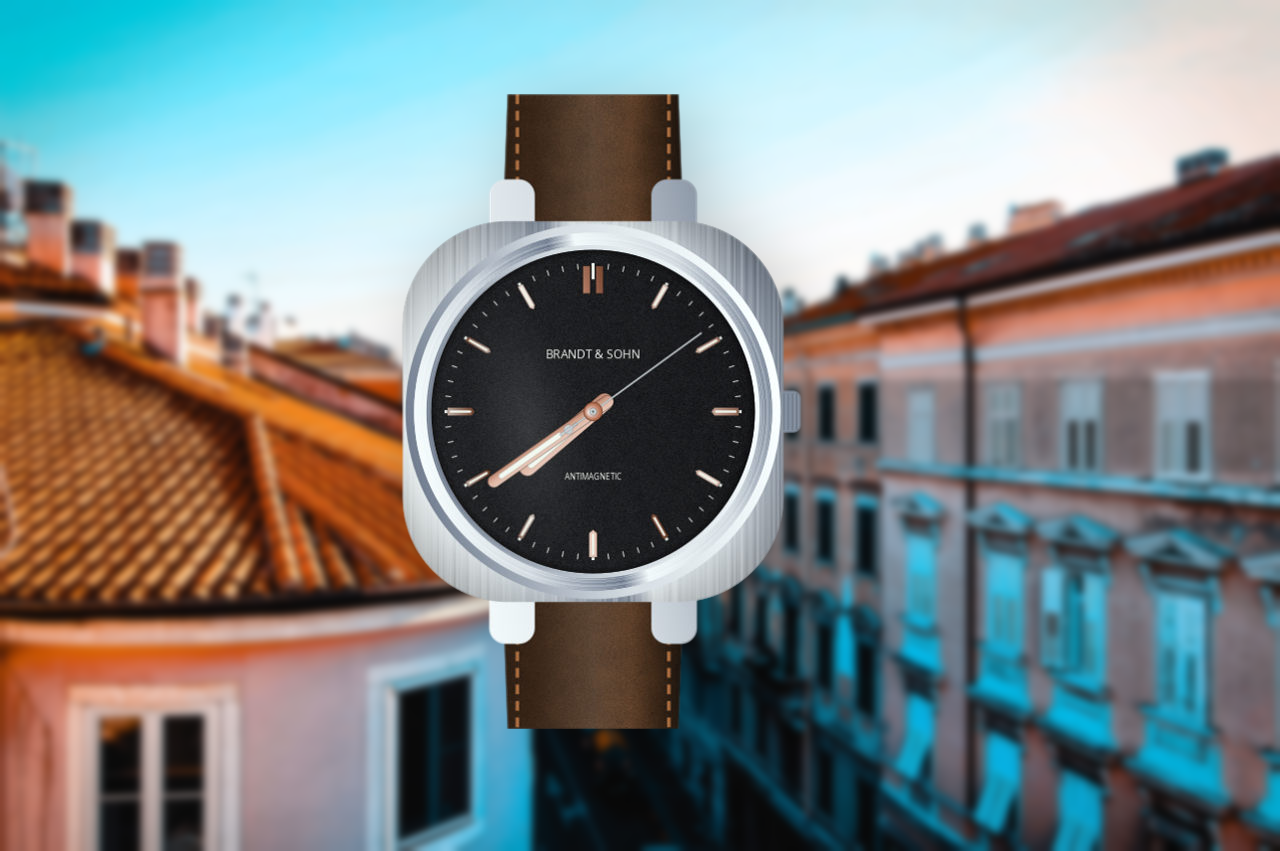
7h39m09s
